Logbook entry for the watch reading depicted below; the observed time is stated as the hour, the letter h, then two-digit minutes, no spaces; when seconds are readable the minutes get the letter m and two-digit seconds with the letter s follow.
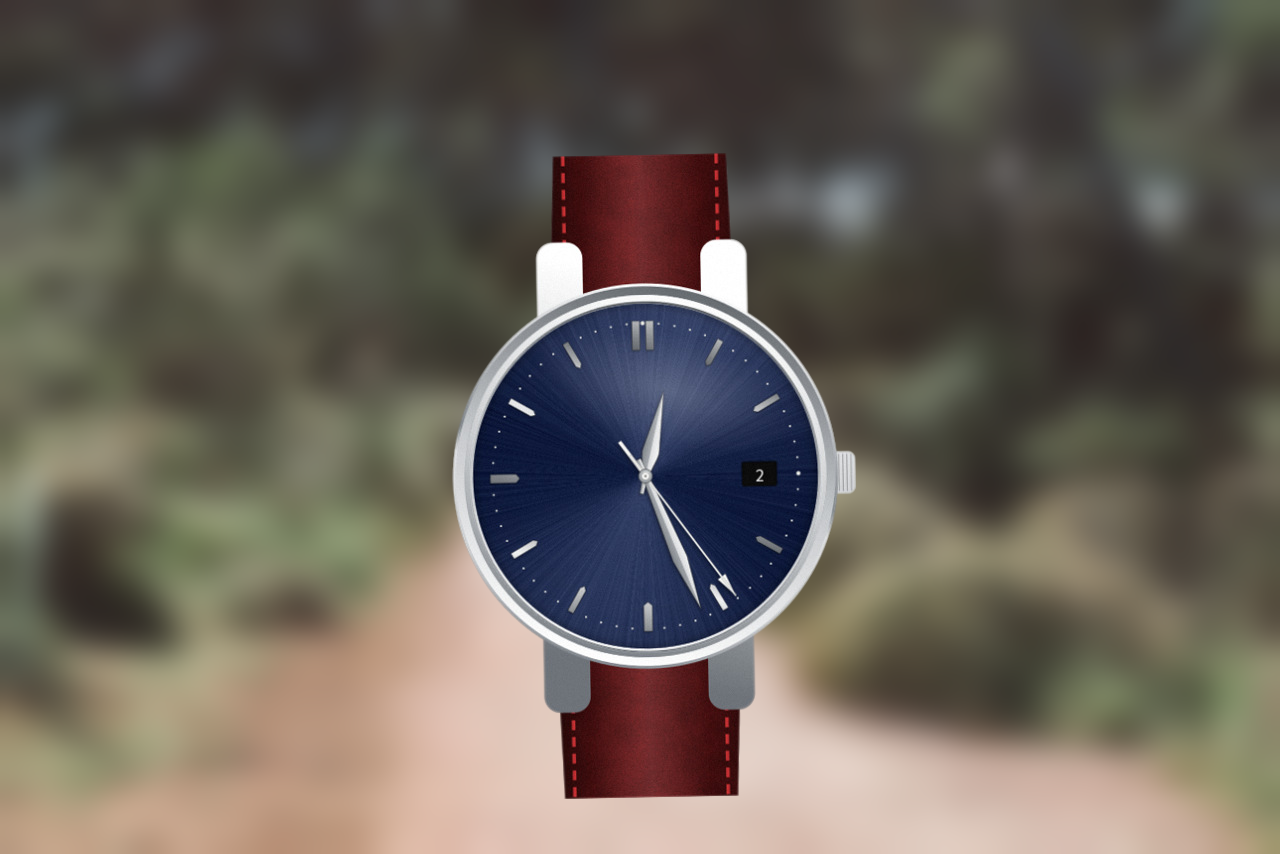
12h26m24s
